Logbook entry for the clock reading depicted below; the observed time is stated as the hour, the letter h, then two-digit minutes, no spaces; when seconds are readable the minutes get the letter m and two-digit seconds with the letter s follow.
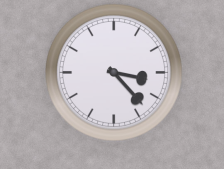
3h23
